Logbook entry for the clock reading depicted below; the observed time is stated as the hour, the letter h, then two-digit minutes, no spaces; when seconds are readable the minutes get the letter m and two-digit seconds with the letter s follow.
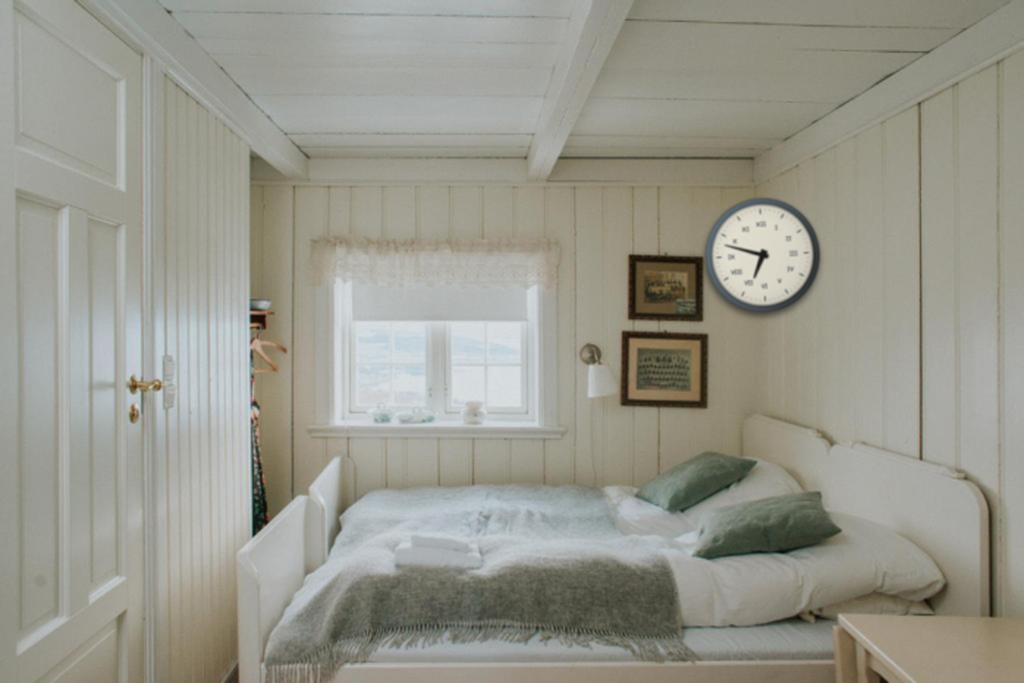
6h48
